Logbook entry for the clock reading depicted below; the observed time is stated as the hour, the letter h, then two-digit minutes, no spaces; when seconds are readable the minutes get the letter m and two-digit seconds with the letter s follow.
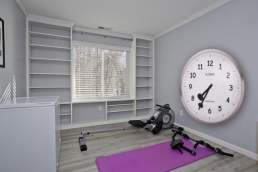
7h35
